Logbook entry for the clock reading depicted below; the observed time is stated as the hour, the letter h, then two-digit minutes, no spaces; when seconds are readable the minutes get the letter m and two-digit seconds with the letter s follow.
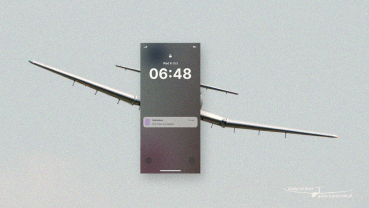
6h48
